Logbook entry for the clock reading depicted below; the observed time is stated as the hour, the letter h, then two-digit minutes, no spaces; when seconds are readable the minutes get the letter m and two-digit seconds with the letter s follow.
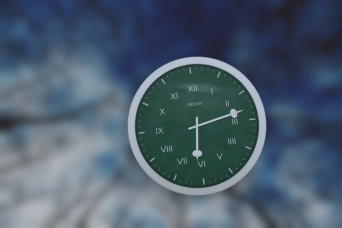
6h13
